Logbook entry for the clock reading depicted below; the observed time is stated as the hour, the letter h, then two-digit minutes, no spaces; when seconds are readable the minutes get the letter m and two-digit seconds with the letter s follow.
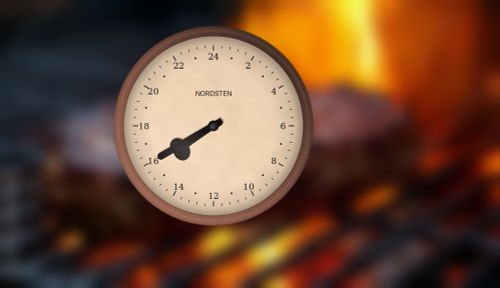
15h40
